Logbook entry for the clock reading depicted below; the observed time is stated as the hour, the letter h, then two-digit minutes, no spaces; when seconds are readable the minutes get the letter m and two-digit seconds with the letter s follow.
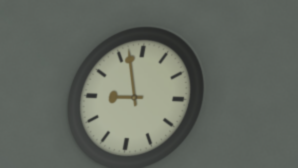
8h57
